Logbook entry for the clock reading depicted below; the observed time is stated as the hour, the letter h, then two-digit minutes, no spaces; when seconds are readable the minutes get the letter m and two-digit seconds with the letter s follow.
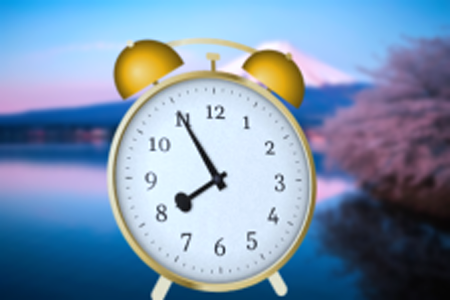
7h55
